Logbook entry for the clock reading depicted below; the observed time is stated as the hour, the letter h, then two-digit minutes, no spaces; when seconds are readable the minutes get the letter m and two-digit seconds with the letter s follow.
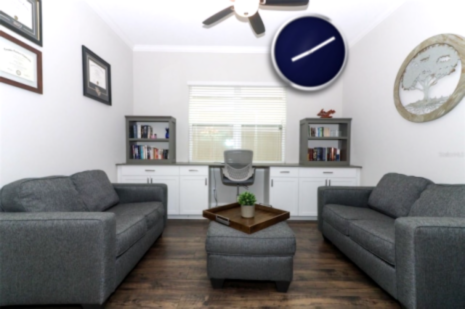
8h10
